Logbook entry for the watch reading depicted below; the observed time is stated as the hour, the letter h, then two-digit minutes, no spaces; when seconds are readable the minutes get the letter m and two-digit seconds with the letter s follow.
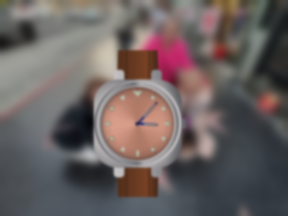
3h07
